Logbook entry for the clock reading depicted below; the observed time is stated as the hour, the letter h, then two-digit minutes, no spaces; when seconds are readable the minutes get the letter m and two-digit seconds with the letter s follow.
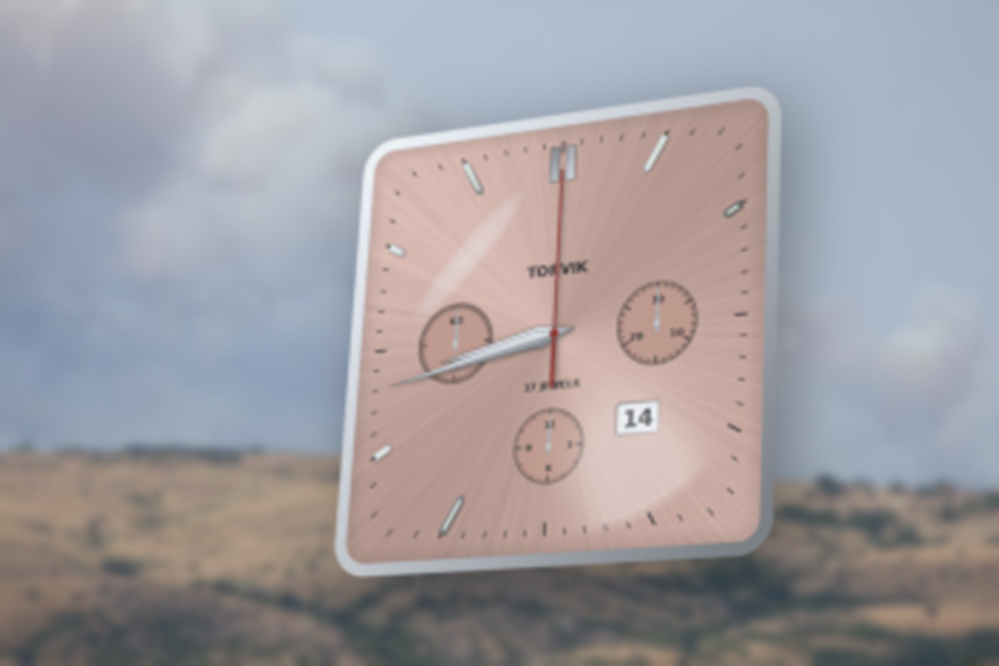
8h43
